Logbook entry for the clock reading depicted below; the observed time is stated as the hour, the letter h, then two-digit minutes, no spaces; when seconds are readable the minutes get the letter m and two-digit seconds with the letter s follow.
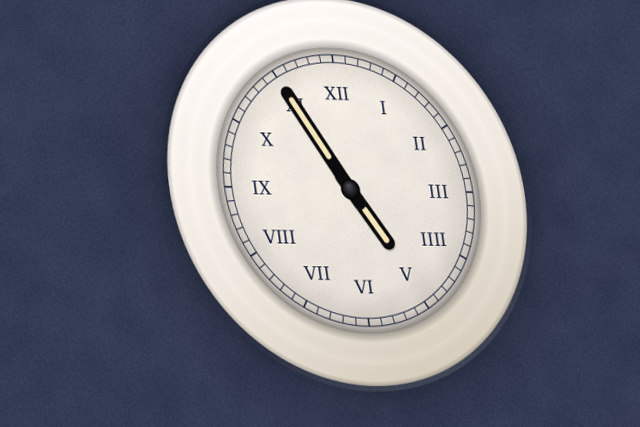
4h55
